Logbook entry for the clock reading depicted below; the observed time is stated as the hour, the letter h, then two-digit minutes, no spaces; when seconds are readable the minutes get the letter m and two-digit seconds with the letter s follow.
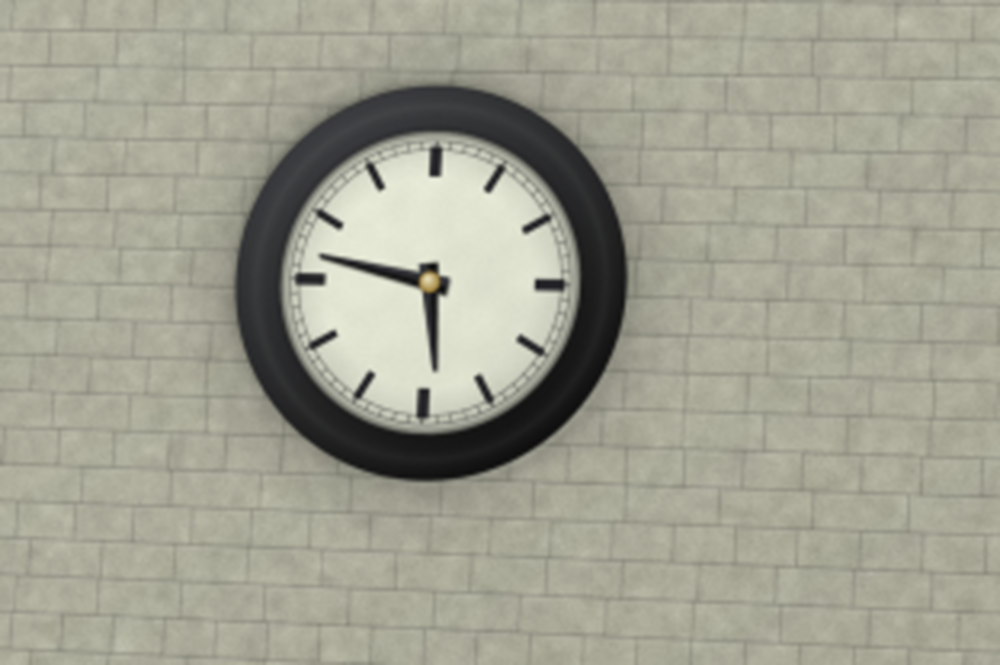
5h47
